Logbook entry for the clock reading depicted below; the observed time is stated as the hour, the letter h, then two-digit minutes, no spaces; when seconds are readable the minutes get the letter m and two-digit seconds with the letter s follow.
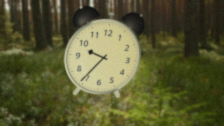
9h36
